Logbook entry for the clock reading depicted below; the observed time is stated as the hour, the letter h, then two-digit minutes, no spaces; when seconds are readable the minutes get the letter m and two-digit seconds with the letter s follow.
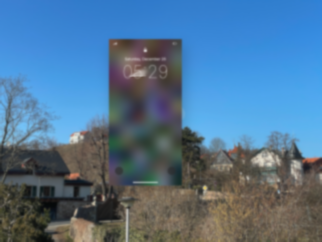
5h29
